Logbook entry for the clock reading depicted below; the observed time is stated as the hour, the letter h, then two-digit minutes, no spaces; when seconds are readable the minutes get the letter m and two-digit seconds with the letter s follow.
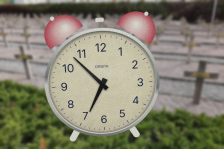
6h53
